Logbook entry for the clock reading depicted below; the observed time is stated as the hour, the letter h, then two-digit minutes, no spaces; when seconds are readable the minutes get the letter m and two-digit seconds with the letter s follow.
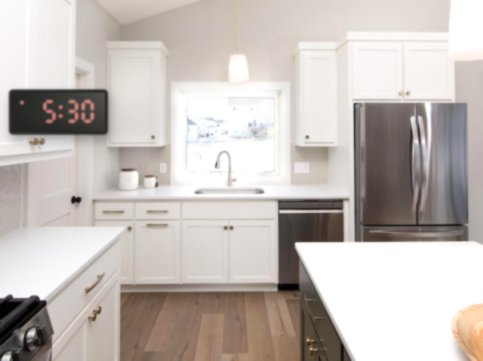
5h30
